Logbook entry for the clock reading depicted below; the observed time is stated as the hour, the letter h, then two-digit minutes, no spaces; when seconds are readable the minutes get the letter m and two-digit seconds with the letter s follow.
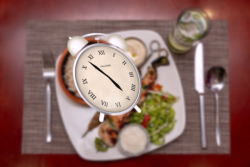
4h53
